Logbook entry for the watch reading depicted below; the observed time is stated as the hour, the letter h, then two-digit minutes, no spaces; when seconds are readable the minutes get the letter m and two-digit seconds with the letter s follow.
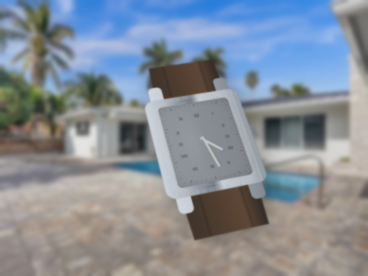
4h28
